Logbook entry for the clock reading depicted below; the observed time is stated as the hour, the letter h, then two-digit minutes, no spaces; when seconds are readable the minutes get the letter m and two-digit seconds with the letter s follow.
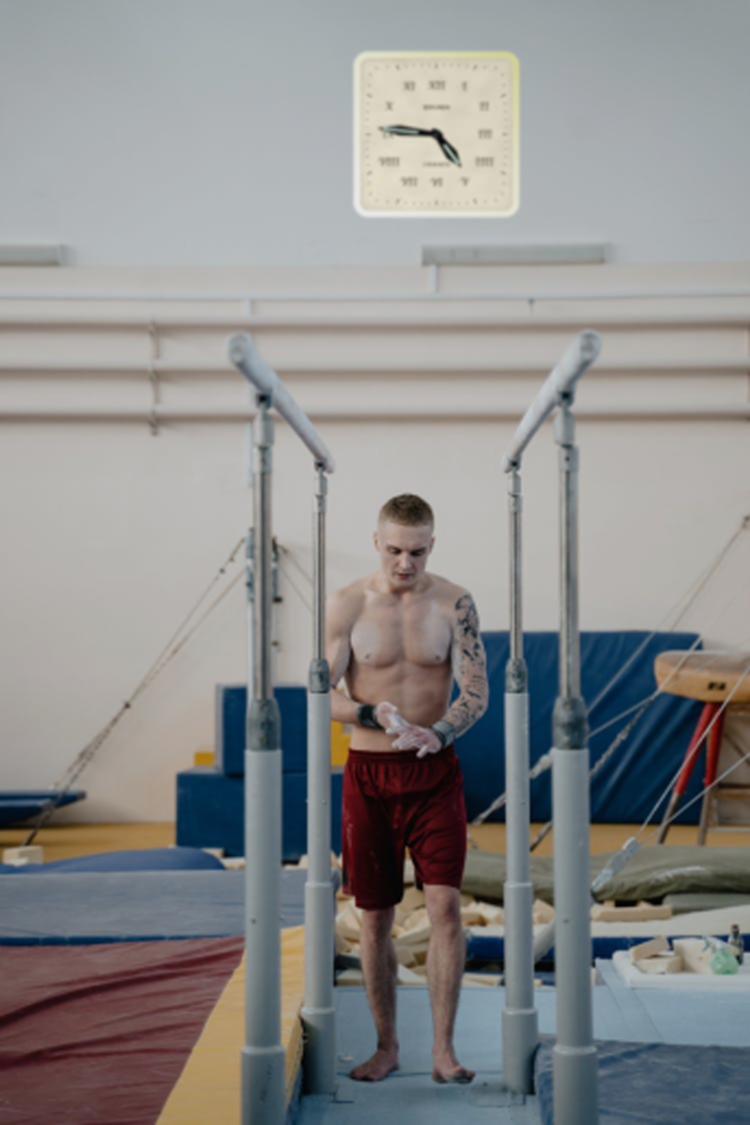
4h46
